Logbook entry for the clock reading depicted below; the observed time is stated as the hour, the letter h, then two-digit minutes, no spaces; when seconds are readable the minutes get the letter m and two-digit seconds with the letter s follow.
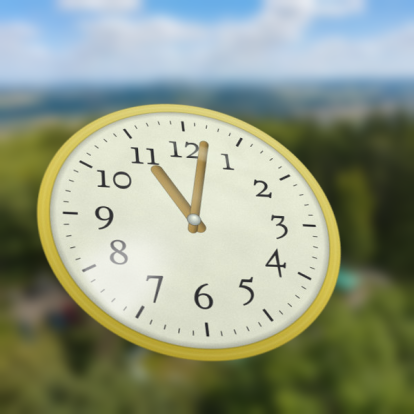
11h02
